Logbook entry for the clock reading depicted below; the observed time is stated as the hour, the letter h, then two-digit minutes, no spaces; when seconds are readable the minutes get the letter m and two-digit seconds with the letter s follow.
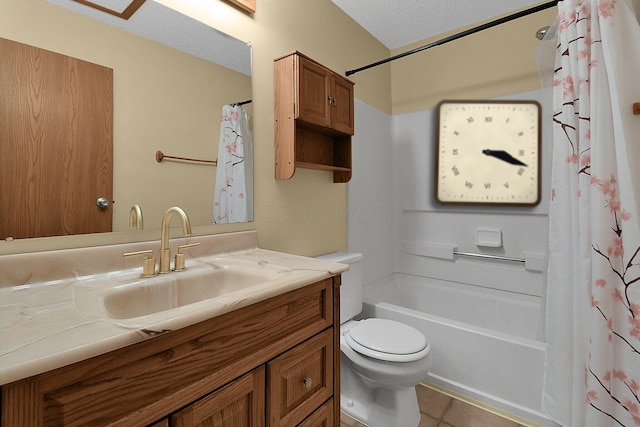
3h18
